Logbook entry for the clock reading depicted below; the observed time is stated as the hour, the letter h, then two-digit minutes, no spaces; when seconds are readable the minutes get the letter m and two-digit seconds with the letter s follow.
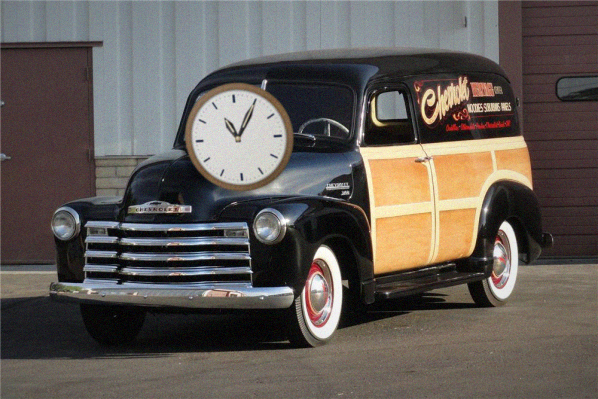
11h05
